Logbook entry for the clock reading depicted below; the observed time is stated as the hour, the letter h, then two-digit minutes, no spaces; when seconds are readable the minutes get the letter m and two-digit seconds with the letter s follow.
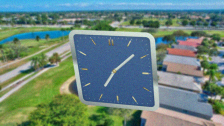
7h08
